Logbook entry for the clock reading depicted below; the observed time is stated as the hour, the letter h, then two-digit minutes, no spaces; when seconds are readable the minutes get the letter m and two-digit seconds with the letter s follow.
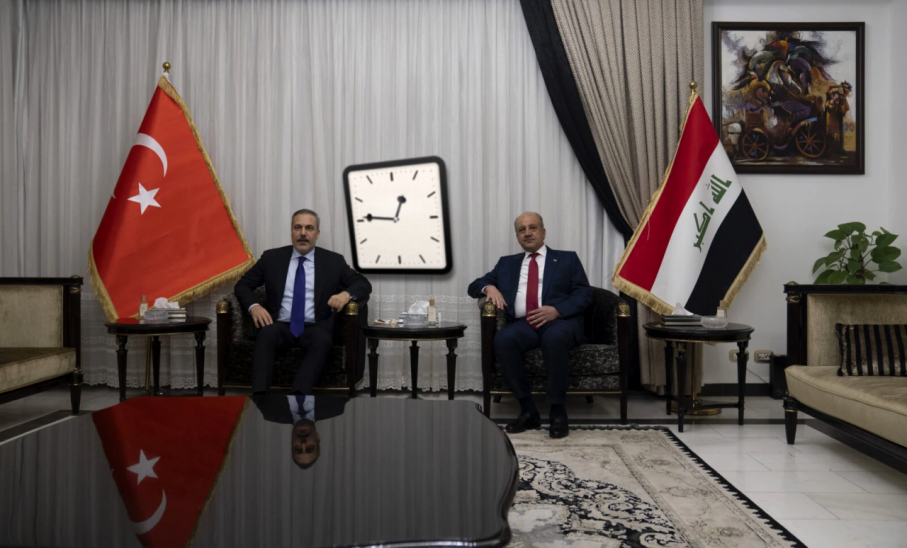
12h46
